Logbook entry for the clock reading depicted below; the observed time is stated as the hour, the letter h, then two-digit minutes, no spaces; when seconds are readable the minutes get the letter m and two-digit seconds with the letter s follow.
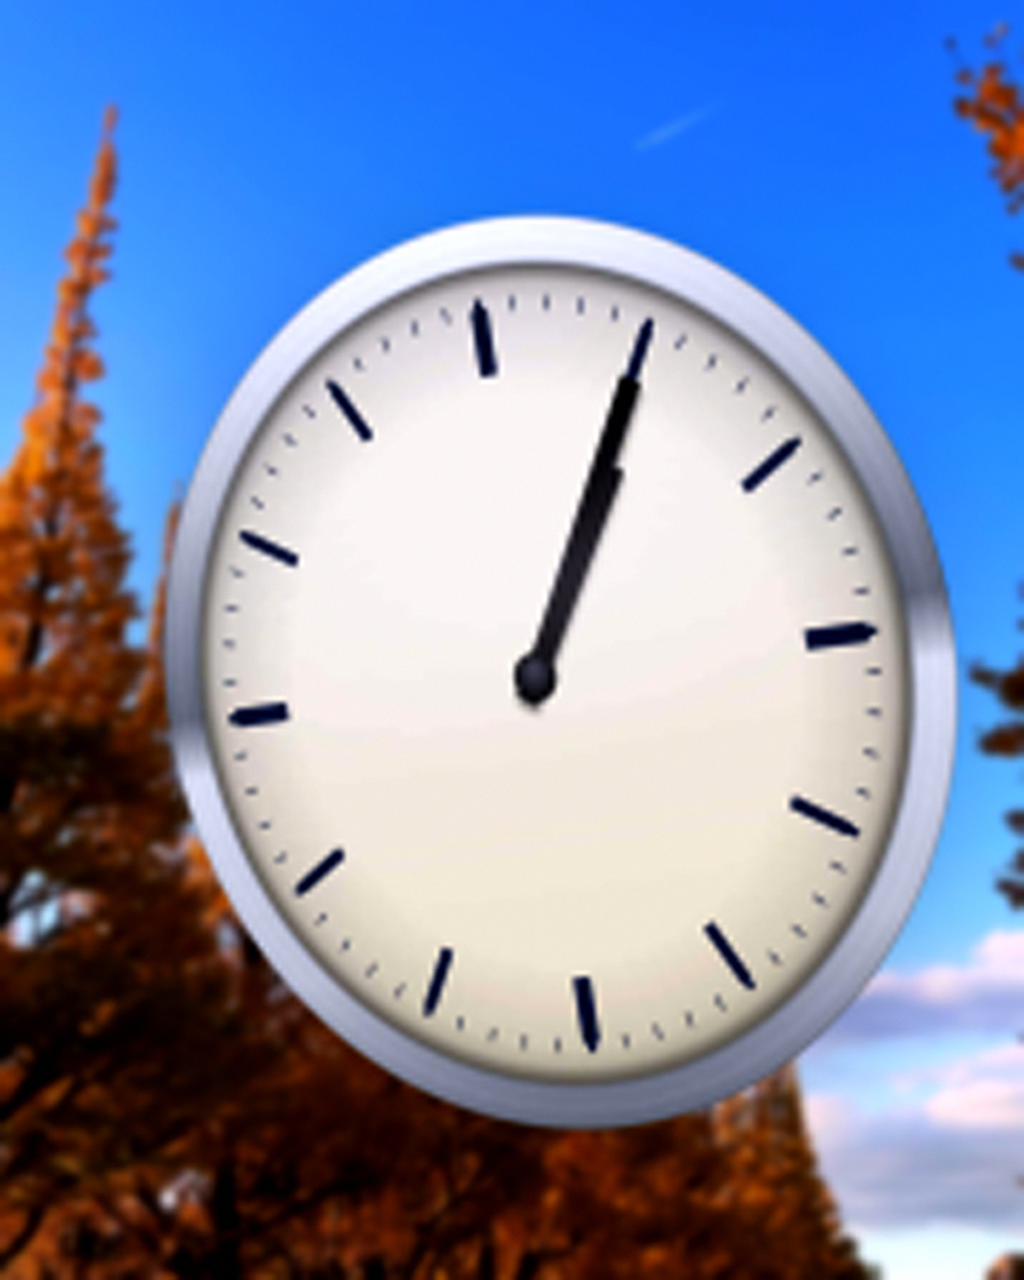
1h05
